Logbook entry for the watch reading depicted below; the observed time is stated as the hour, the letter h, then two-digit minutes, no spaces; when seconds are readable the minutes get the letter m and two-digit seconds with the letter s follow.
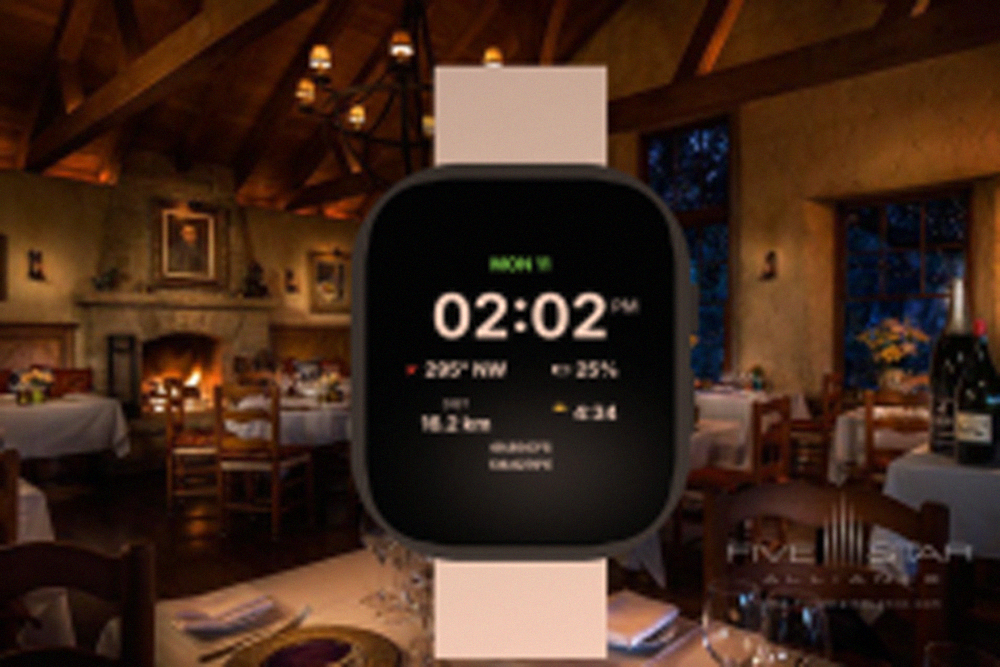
2h02
